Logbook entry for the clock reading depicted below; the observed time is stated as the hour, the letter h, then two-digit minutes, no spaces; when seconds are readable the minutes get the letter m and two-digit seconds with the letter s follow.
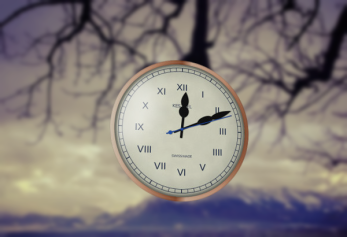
12h11m12s
